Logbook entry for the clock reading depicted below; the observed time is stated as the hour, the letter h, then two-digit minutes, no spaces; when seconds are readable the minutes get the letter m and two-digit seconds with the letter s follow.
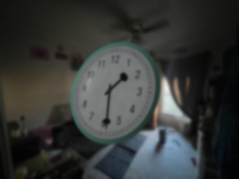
1h29
